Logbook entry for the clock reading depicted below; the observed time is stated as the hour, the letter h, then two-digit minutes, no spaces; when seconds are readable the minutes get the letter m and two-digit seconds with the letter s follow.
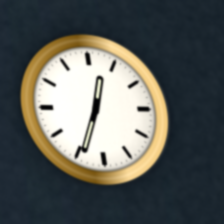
12h34
